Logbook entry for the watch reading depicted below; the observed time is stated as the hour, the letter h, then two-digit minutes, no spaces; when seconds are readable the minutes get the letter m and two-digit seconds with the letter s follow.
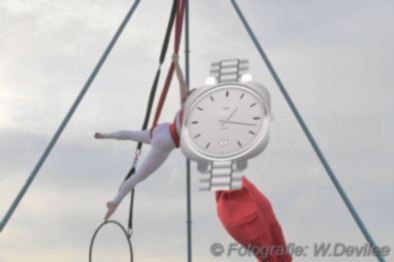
1h17
